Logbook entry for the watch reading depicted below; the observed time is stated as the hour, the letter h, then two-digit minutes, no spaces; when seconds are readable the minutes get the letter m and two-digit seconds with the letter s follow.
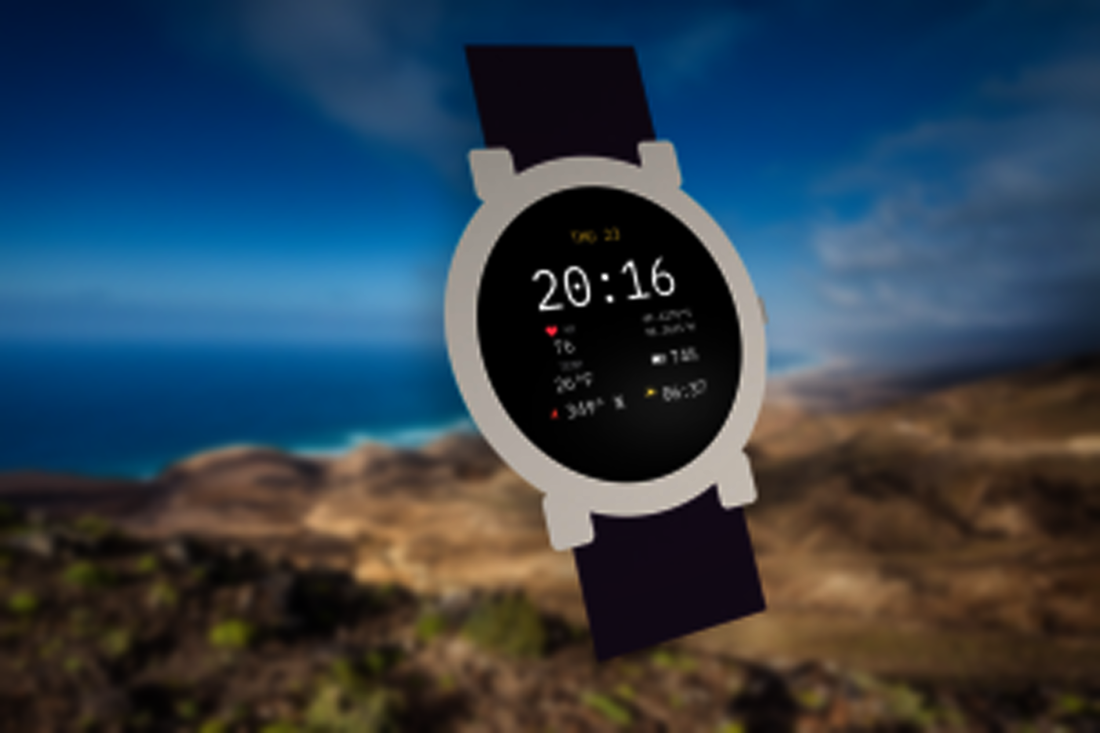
20h16
